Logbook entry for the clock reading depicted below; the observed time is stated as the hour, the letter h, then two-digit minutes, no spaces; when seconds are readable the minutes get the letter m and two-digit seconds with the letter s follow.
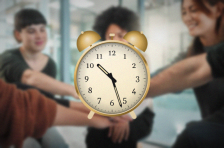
10h27
